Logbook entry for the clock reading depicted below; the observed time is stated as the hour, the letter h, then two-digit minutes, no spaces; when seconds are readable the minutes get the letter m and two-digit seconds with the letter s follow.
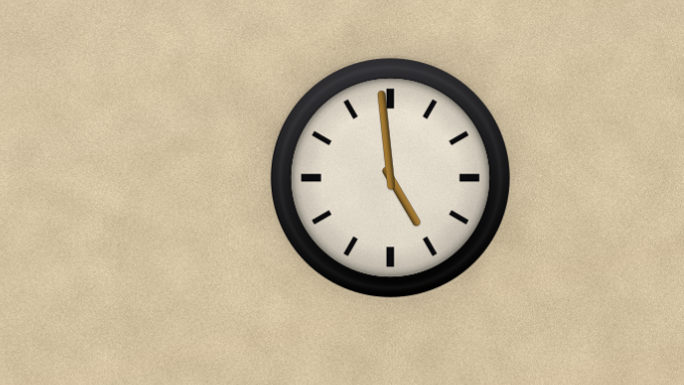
4h59
